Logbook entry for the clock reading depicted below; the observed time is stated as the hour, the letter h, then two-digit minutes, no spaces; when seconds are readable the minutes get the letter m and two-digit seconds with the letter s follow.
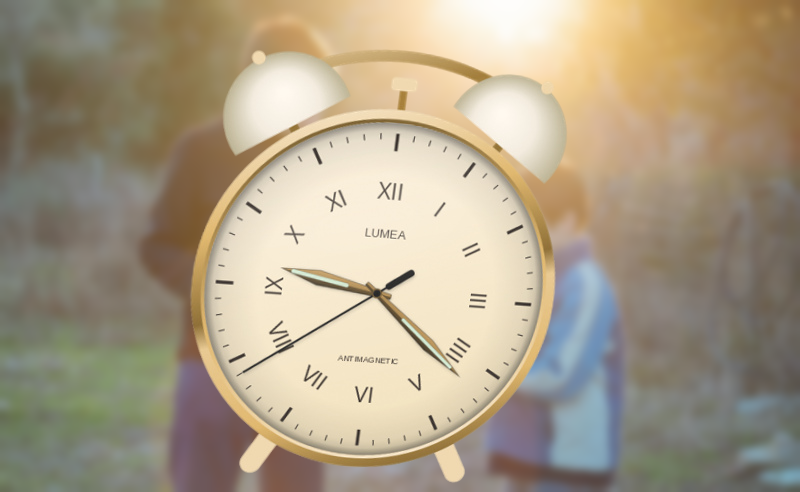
9h21m39s
